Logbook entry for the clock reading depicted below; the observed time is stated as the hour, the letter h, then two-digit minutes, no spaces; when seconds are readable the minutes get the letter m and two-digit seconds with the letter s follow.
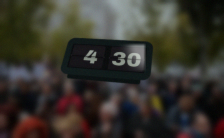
4h30
